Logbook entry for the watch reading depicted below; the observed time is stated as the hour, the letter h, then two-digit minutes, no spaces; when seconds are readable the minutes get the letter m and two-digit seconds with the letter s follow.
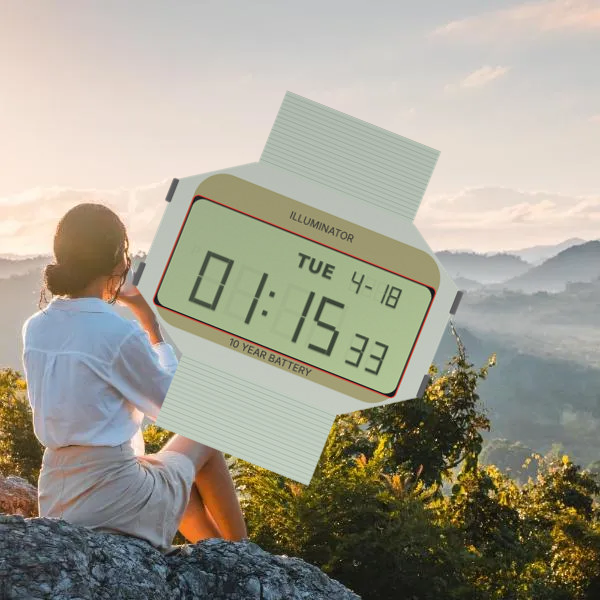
1h15m33s
